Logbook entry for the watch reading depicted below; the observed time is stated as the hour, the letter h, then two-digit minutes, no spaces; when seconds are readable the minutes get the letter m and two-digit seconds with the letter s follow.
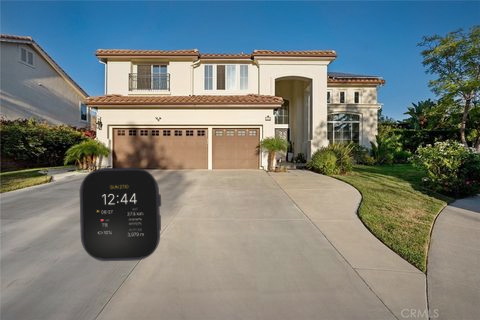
12h44
